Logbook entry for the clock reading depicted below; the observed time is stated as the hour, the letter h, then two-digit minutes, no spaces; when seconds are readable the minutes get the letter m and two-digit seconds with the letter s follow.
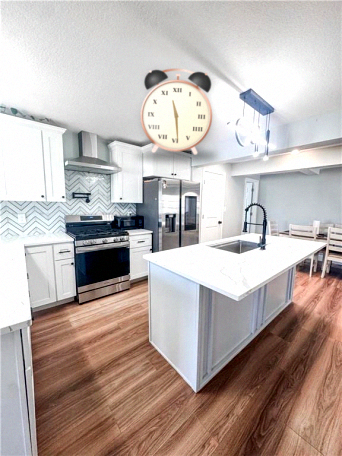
11h29
